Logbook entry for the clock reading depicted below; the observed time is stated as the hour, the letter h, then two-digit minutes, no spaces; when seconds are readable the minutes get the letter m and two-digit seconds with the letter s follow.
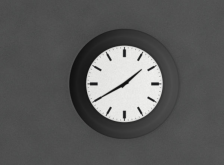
1h40
